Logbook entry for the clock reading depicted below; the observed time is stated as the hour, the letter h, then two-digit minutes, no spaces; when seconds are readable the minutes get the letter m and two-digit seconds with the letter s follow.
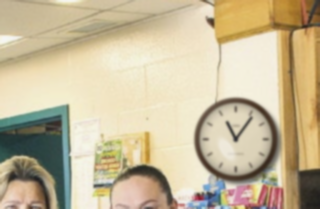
11h06
